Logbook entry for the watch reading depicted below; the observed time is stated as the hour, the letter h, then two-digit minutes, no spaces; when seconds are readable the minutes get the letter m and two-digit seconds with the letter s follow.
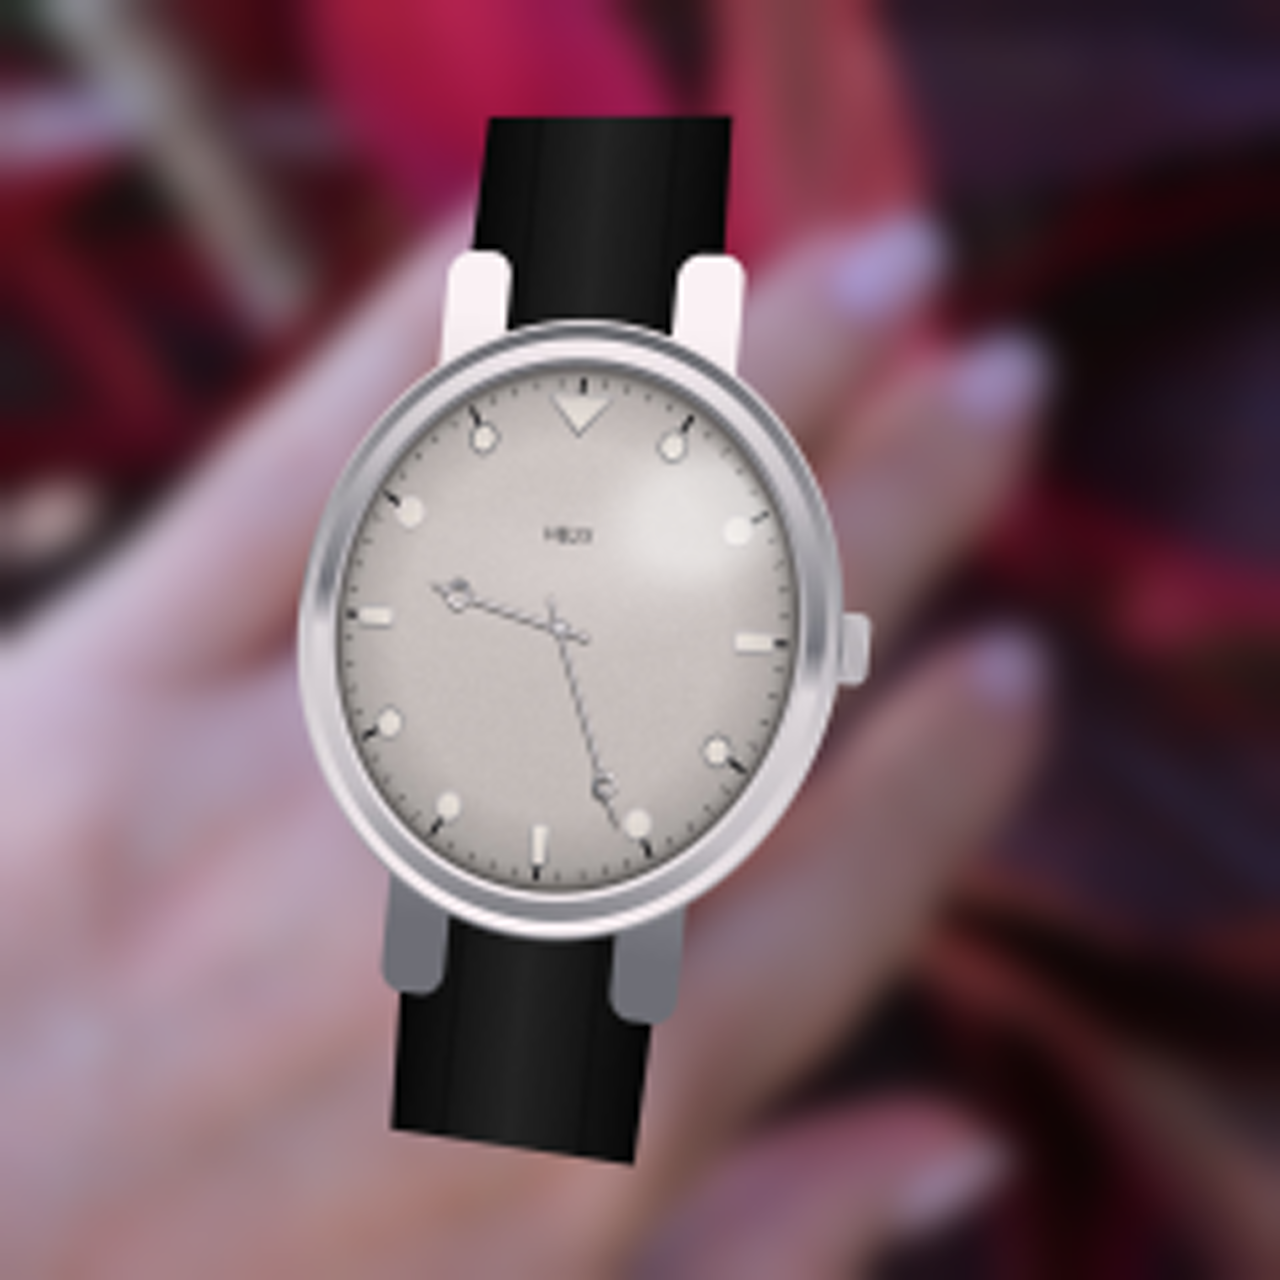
9h26
